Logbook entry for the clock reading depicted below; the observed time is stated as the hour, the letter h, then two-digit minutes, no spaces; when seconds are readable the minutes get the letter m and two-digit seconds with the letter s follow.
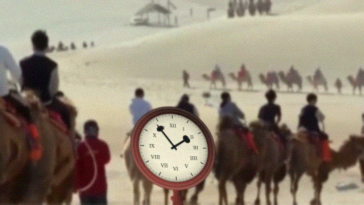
1h54
